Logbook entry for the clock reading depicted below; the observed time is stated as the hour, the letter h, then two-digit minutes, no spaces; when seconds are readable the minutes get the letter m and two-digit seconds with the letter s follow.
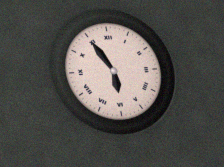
5h55
